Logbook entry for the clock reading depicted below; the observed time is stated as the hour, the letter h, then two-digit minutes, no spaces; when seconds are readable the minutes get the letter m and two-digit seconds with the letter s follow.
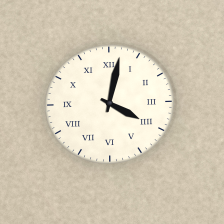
4h02
